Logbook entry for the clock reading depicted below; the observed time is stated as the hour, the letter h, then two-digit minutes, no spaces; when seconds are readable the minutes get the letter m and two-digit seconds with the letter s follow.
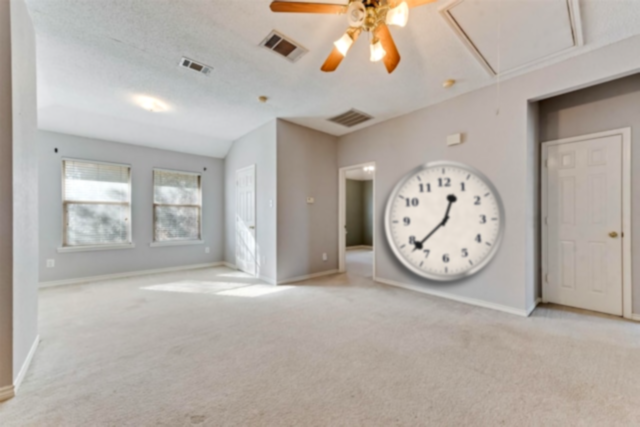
12h38
